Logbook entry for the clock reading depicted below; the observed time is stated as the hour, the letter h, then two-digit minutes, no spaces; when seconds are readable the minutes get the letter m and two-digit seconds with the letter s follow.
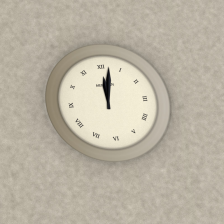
12h02
